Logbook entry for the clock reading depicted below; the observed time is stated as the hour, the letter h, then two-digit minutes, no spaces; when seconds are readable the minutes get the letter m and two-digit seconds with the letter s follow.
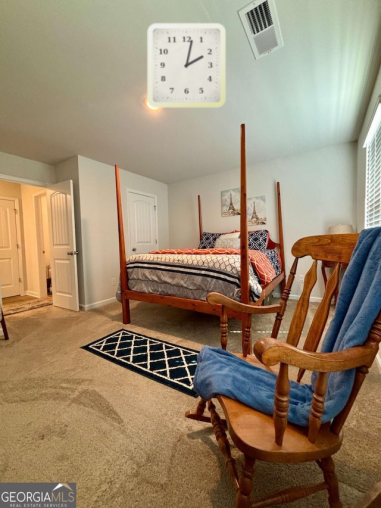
2h02
